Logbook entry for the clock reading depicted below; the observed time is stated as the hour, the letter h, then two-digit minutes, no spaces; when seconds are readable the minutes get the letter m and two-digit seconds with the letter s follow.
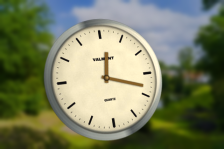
12h18
